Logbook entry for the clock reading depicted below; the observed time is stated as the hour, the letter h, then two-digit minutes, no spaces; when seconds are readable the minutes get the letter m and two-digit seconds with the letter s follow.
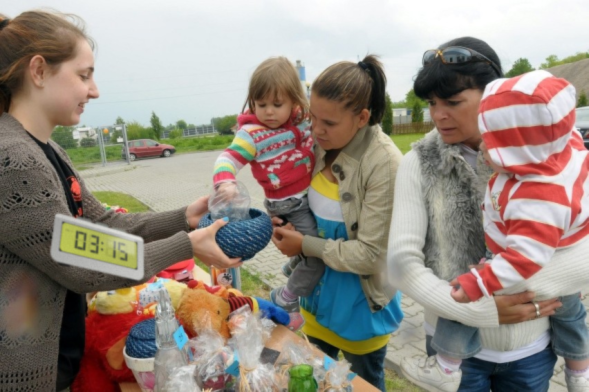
3h15
